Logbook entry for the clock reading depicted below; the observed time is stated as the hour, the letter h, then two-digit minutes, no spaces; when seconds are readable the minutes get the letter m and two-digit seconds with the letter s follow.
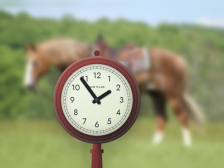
1h54
